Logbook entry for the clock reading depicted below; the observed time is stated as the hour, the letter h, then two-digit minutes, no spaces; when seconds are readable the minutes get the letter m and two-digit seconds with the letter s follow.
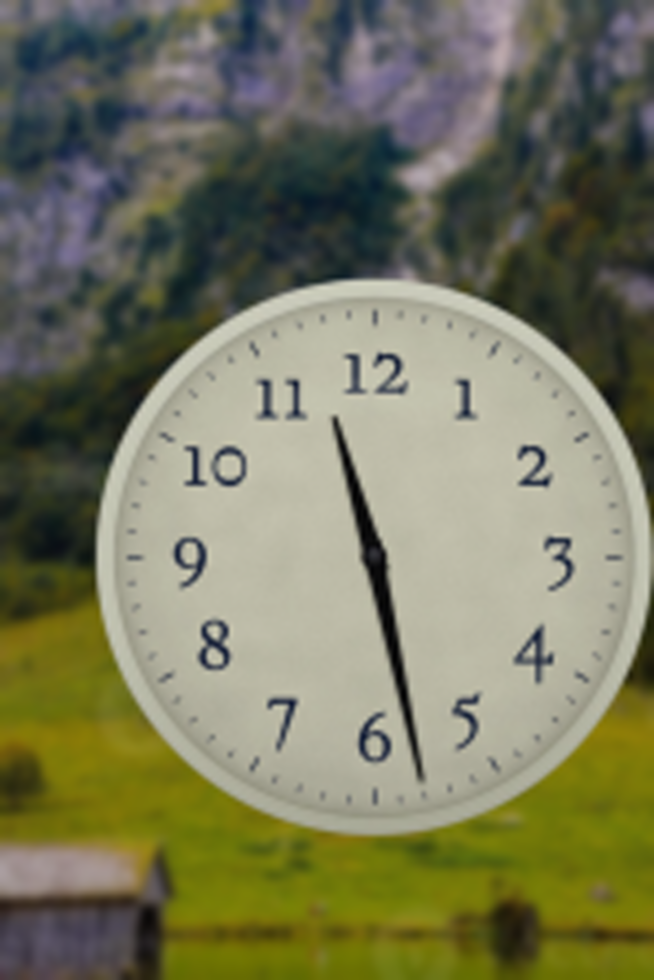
11h28
